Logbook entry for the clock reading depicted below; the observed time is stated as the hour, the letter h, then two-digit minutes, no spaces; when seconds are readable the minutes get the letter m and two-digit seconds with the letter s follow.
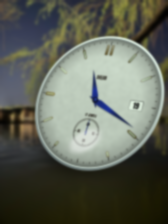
11h19
